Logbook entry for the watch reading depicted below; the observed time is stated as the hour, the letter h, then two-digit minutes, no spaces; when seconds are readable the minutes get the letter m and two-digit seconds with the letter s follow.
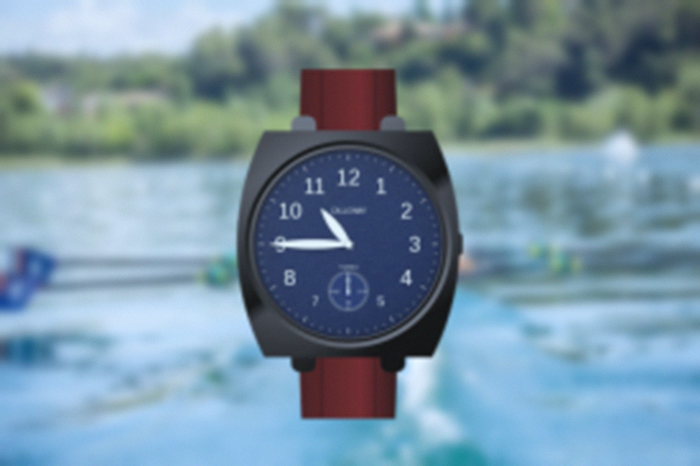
10h45
